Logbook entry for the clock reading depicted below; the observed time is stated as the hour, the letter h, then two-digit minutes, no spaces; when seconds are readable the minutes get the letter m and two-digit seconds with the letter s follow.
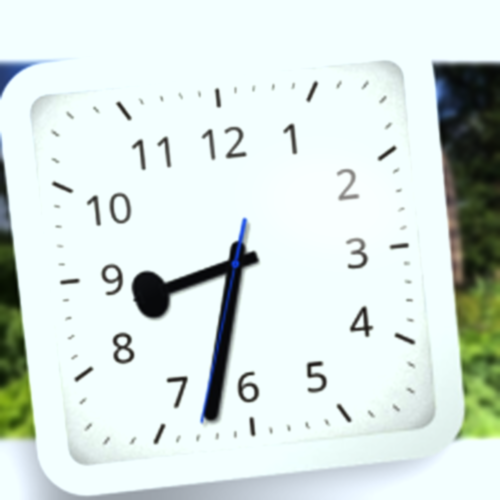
8h32m33s
